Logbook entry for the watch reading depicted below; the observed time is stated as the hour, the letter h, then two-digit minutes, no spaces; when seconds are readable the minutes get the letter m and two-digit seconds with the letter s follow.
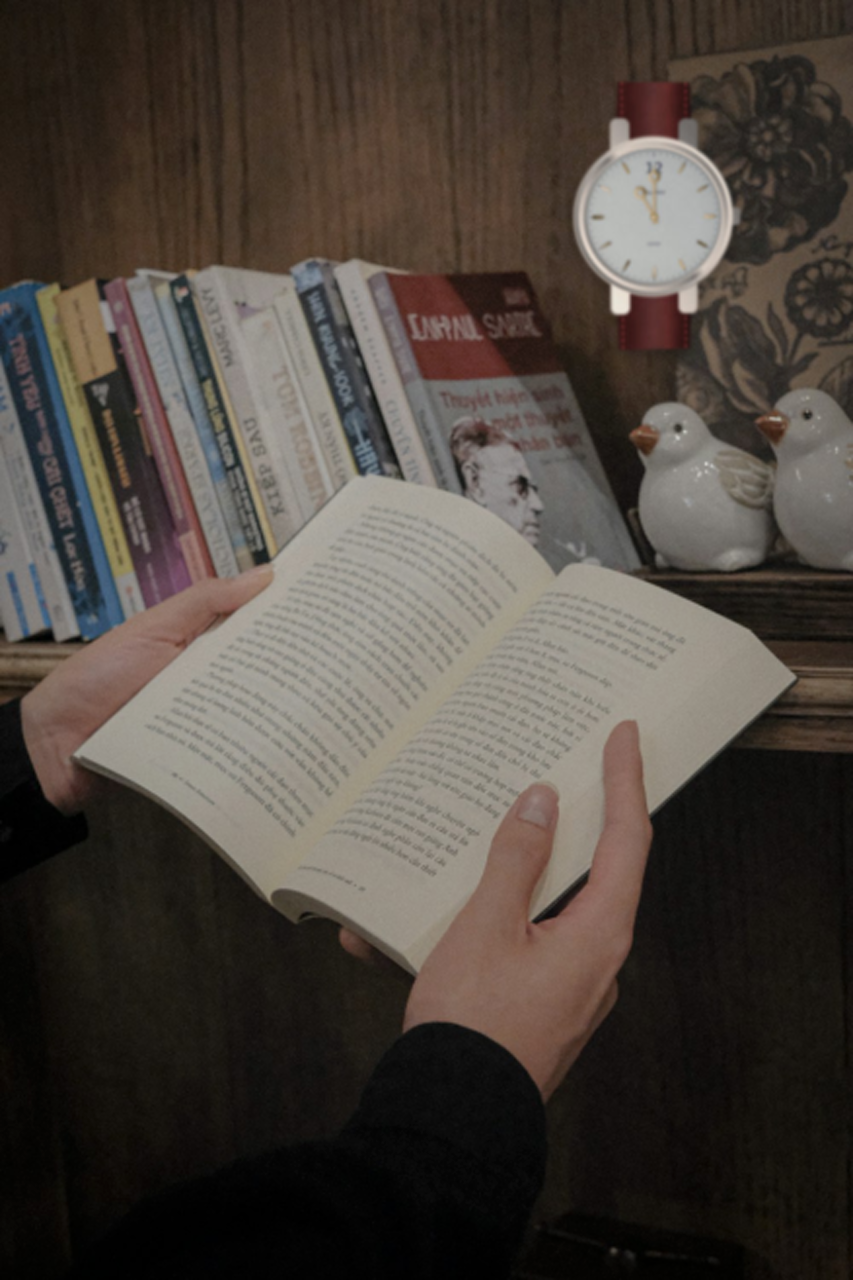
11h00
